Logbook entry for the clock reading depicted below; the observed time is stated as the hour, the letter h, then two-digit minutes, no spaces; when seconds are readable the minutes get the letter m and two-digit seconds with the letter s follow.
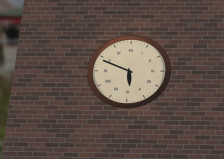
5h49
